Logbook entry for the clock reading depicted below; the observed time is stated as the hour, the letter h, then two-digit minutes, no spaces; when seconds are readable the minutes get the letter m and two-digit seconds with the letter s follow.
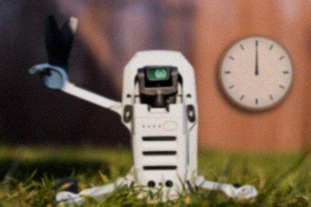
12h00
